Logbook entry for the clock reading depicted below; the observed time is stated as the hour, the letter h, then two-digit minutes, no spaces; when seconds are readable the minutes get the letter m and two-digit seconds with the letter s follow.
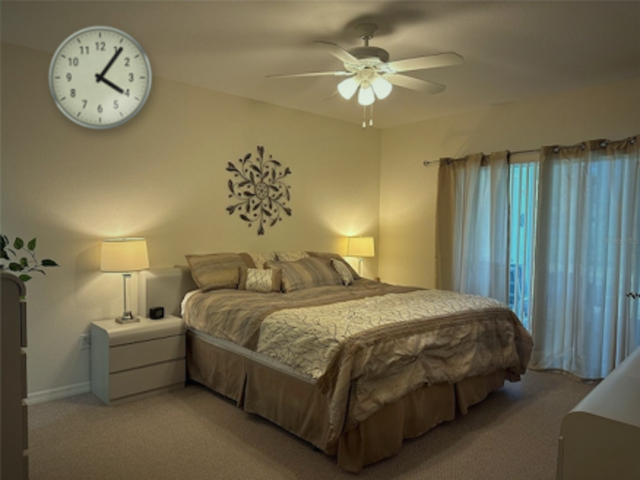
4h06
